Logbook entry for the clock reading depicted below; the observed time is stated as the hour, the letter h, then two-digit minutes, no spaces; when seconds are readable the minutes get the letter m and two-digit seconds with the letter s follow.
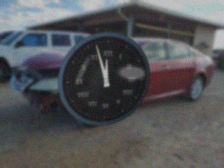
11h57
